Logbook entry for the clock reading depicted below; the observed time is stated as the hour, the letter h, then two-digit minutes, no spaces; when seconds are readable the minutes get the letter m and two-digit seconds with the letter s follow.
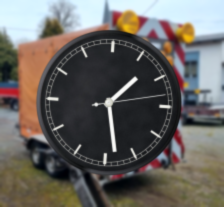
1h28m13s
